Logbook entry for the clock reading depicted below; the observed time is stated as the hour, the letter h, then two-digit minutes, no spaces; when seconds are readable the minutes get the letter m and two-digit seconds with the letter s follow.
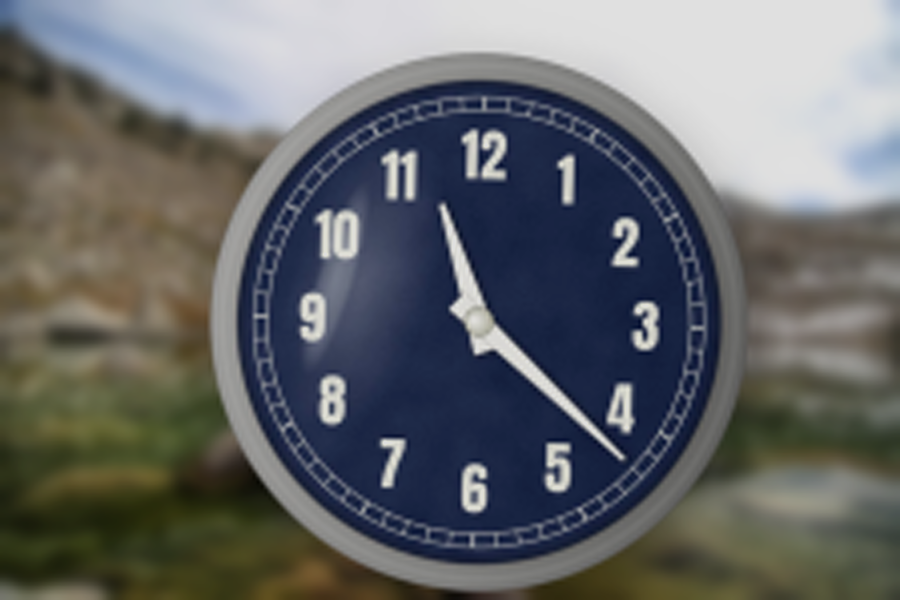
11h22
